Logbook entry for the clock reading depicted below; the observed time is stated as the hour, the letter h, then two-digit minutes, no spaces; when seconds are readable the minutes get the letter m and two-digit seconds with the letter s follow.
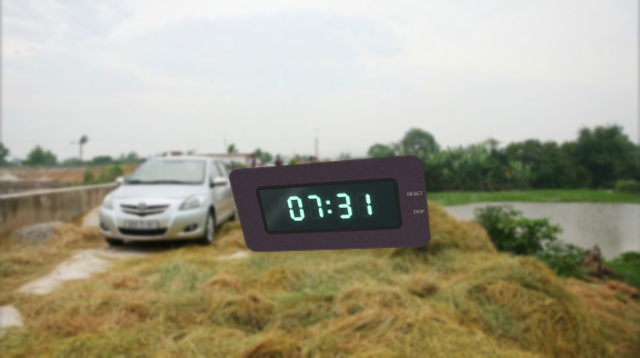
7h31
